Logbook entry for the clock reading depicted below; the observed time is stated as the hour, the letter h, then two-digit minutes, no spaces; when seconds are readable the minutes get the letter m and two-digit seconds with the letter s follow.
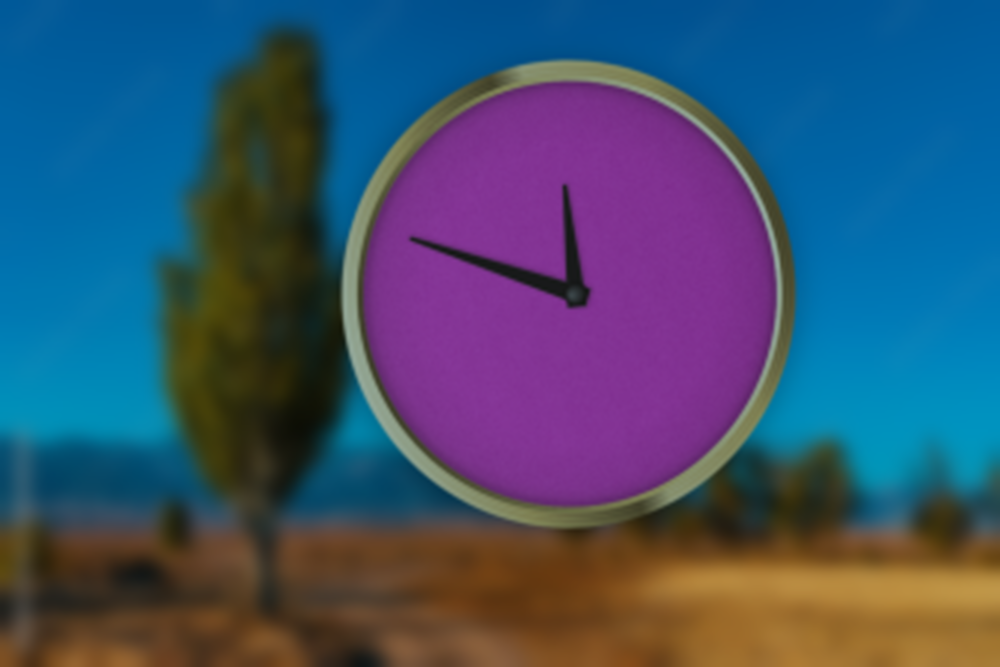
11h48
